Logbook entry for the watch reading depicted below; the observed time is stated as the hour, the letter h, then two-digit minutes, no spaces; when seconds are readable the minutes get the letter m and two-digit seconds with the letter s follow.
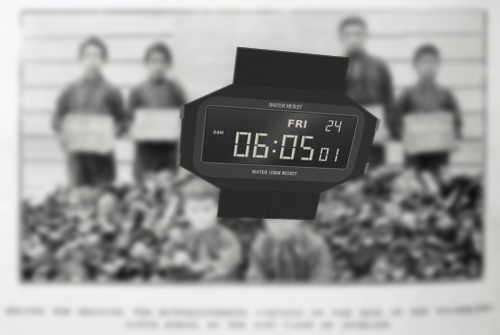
6h05m01s
